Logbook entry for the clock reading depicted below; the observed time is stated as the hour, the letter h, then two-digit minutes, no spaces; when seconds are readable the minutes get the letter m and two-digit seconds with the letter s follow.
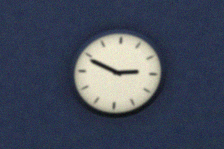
2h49
